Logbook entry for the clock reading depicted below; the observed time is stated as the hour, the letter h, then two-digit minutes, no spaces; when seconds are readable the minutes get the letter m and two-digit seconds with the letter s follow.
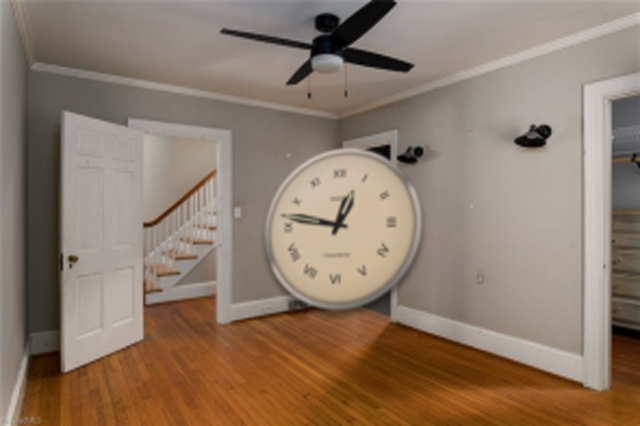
12h47
